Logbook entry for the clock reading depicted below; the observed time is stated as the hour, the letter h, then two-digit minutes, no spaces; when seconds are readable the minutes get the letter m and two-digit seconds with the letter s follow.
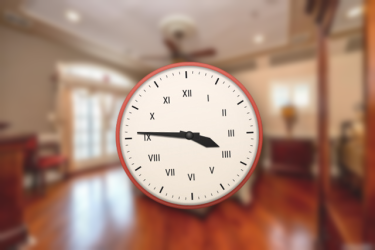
3h46
